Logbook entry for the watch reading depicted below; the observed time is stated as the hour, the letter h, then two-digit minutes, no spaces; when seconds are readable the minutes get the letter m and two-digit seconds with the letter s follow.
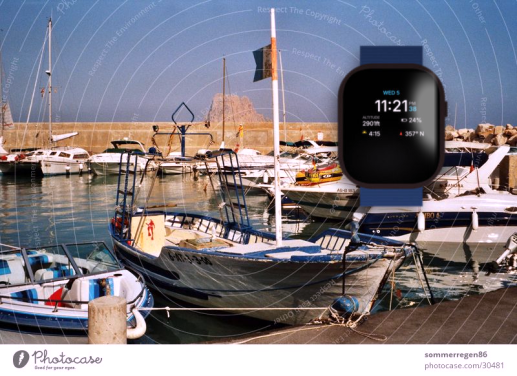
11h21
